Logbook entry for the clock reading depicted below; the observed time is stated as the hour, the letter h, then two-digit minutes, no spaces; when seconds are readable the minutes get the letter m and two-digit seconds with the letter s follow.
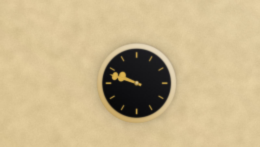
9h48
